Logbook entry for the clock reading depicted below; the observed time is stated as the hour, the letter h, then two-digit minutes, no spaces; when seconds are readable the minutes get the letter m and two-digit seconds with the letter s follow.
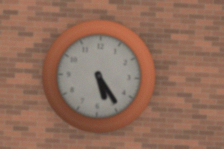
5h24
